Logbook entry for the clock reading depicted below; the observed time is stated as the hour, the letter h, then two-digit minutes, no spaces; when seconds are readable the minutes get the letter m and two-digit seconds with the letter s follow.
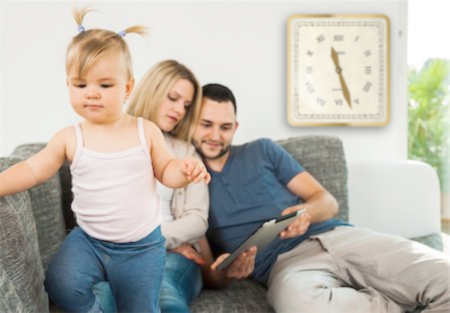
11h27
